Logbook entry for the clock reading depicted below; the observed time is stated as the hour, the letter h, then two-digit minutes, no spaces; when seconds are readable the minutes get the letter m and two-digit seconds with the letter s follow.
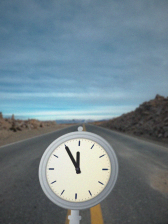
11h55
